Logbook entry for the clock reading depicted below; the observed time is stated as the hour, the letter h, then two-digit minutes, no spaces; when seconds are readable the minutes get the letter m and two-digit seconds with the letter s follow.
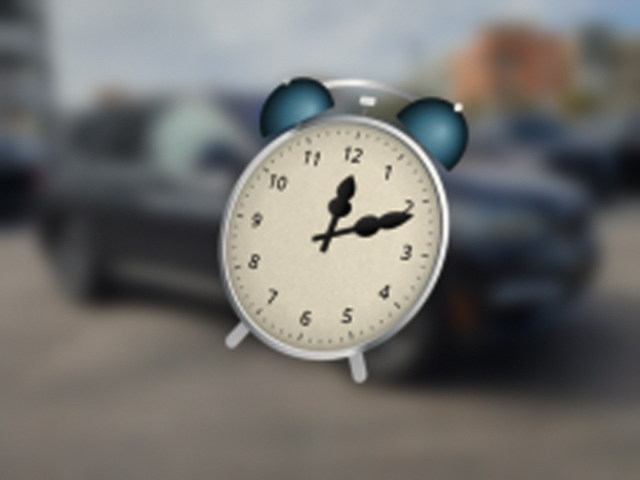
12h11
